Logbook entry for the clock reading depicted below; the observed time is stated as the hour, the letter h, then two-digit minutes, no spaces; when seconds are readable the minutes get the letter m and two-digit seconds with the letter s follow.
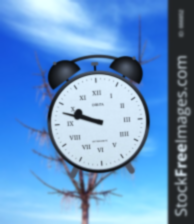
9h48
